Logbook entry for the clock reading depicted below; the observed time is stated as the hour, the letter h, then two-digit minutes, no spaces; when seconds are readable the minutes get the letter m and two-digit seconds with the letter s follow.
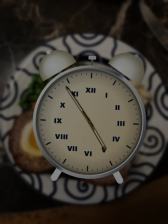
4h54
